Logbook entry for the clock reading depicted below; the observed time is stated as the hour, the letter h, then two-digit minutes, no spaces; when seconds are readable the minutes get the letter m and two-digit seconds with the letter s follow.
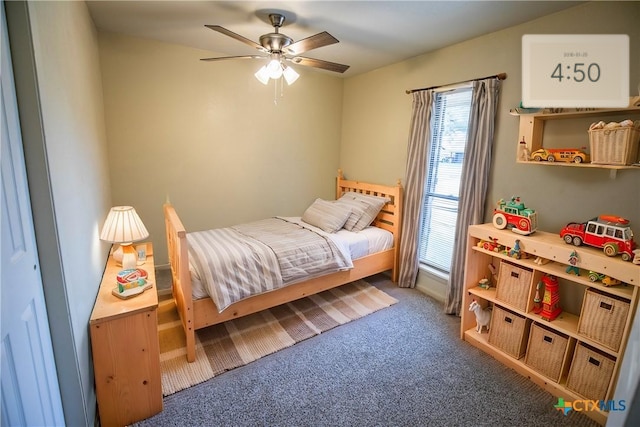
4h50
